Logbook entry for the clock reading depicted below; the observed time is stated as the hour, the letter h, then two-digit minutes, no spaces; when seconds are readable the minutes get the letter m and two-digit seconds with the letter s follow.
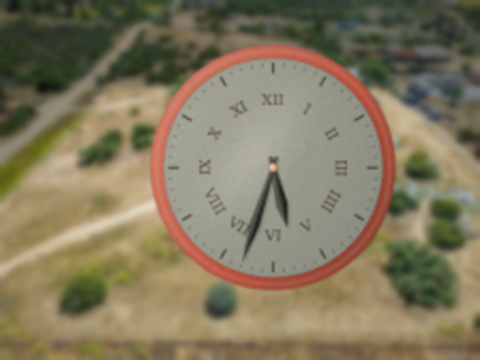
5h33
